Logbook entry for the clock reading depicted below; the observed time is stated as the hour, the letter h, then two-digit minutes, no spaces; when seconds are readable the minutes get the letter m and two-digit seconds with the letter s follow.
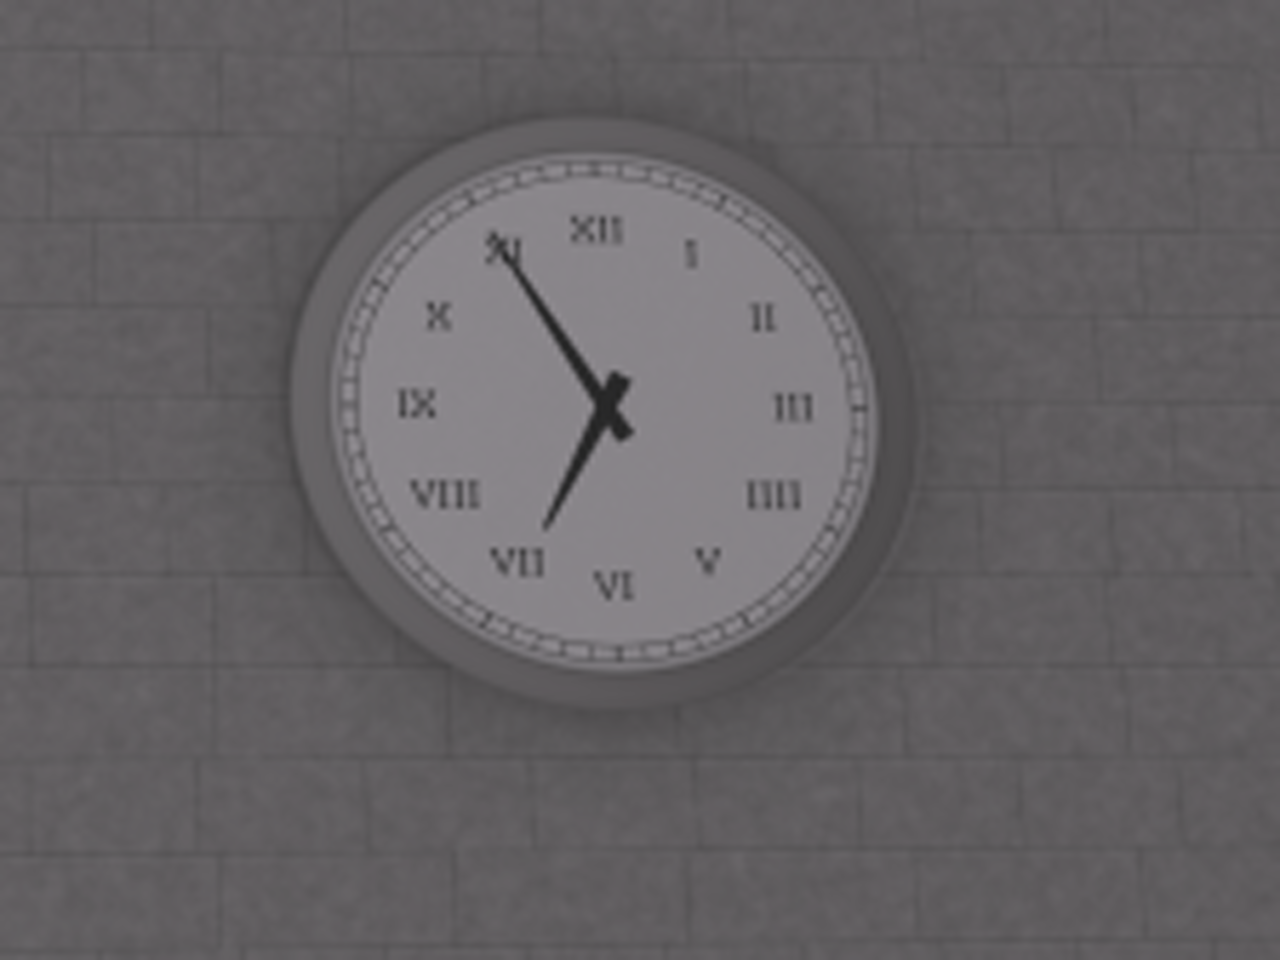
6h55
